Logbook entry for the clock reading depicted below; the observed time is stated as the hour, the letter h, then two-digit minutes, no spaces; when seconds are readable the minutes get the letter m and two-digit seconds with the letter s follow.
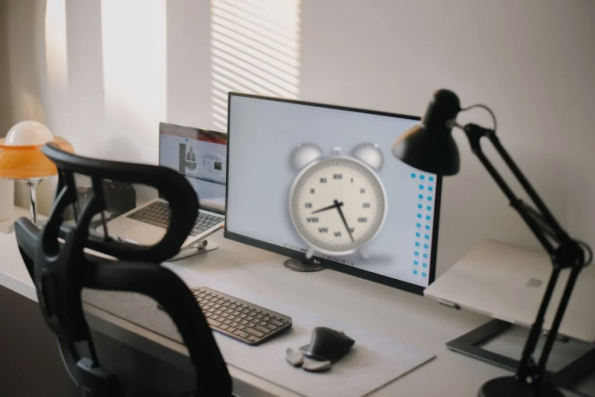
8h26
